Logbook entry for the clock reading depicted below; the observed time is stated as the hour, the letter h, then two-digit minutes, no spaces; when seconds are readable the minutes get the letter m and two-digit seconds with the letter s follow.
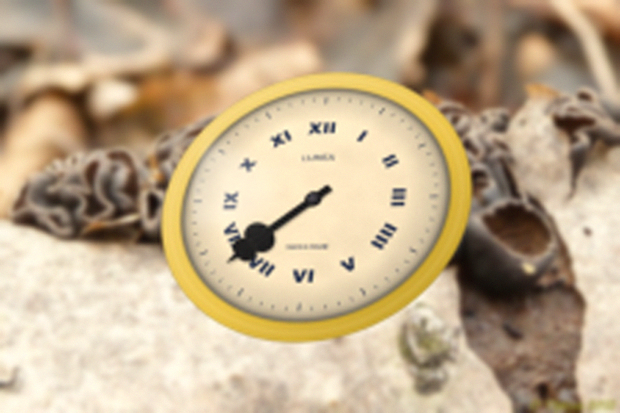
7h38
